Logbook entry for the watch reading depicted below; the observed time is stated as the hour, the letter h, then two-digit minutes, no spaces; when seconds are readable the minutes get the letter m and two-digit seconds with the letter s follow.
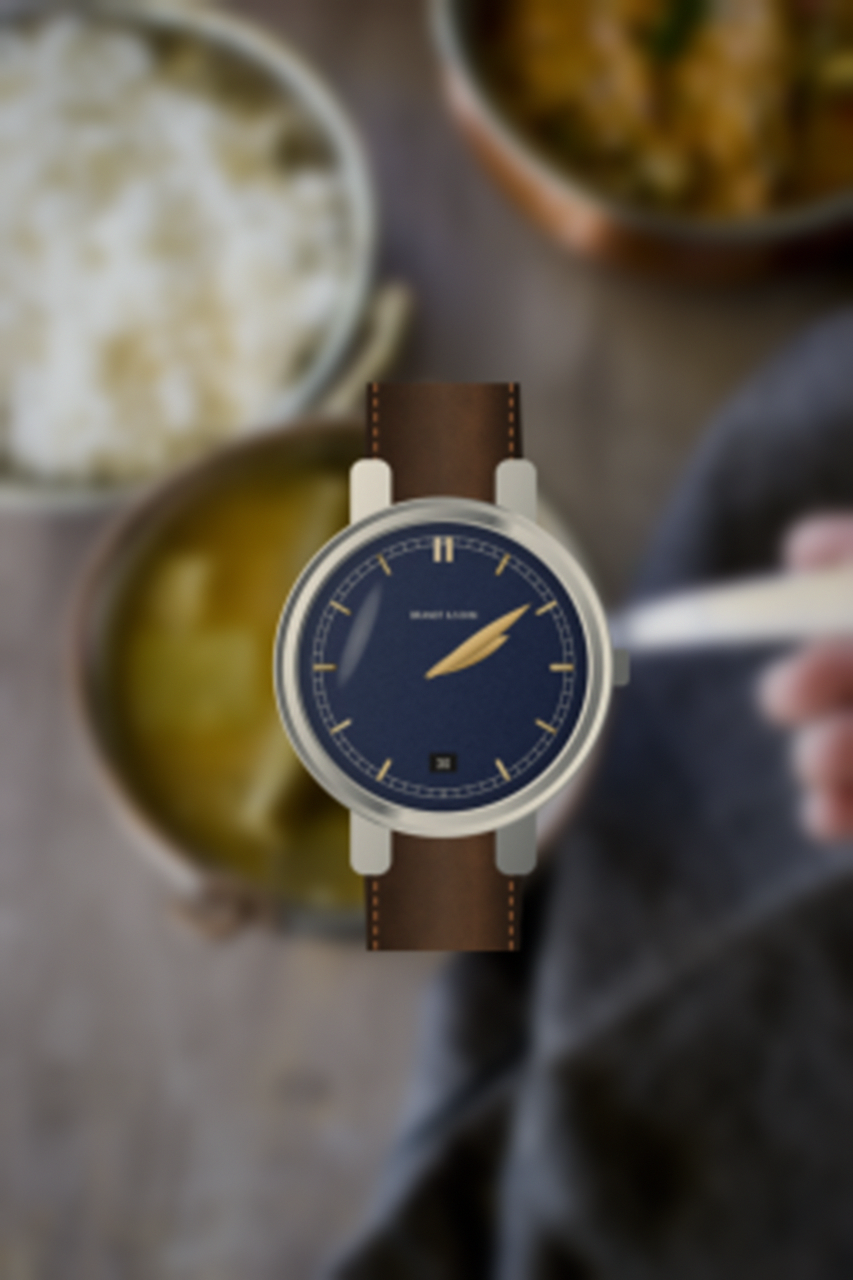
2h09
